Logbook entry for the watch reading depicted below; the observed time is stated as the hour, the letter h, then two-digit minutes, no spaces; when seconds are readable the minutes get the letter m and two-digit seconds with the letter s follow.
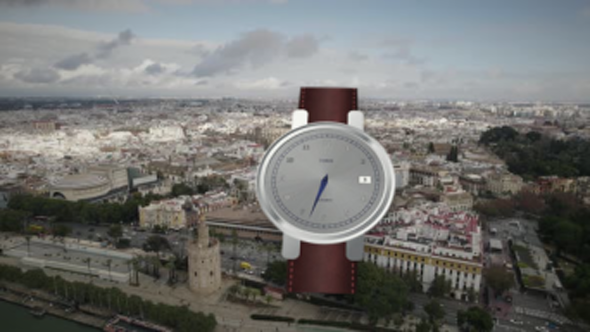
6h33
